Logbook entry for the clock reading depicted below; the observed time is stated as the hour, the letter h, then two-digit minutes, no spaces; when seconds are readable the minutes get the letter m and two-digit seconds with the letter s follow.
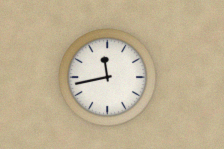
11h43
